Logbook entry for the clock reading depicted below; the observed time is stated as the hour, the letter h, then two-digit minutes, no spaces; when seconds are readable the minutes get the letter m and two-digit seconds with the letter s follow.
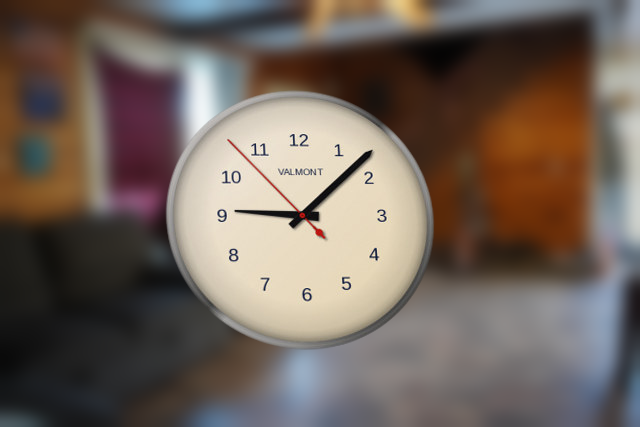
9h07m53s
